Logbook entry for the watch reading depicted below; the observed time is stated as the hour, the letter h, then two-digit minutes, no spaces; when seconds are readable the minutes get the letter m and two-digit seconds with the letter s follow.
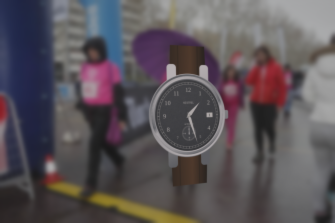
1h27
